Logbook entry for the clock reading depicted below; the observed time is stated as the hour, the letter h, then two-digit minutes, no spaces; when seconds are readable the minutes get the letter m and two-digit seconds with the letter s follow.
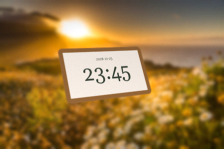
23h45
